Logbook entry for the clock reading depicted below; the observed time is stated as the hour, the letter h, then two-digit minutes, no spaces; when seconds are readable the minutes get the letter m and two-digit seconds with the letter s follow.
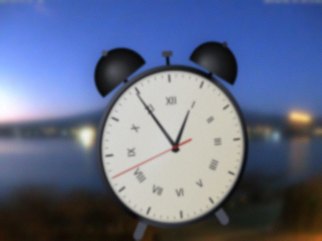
12h54m42s
